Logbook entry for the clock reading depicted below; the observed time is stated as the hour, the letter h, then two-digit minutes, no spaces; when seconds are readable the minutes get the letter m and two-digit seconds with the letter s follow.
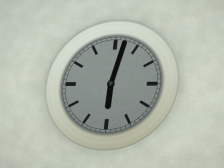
6h02
